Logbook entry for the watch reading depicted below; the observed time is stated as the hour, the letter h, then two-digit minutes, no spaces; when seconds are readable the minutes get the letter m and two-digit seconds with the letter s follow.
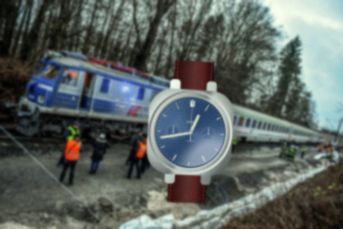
12h43
